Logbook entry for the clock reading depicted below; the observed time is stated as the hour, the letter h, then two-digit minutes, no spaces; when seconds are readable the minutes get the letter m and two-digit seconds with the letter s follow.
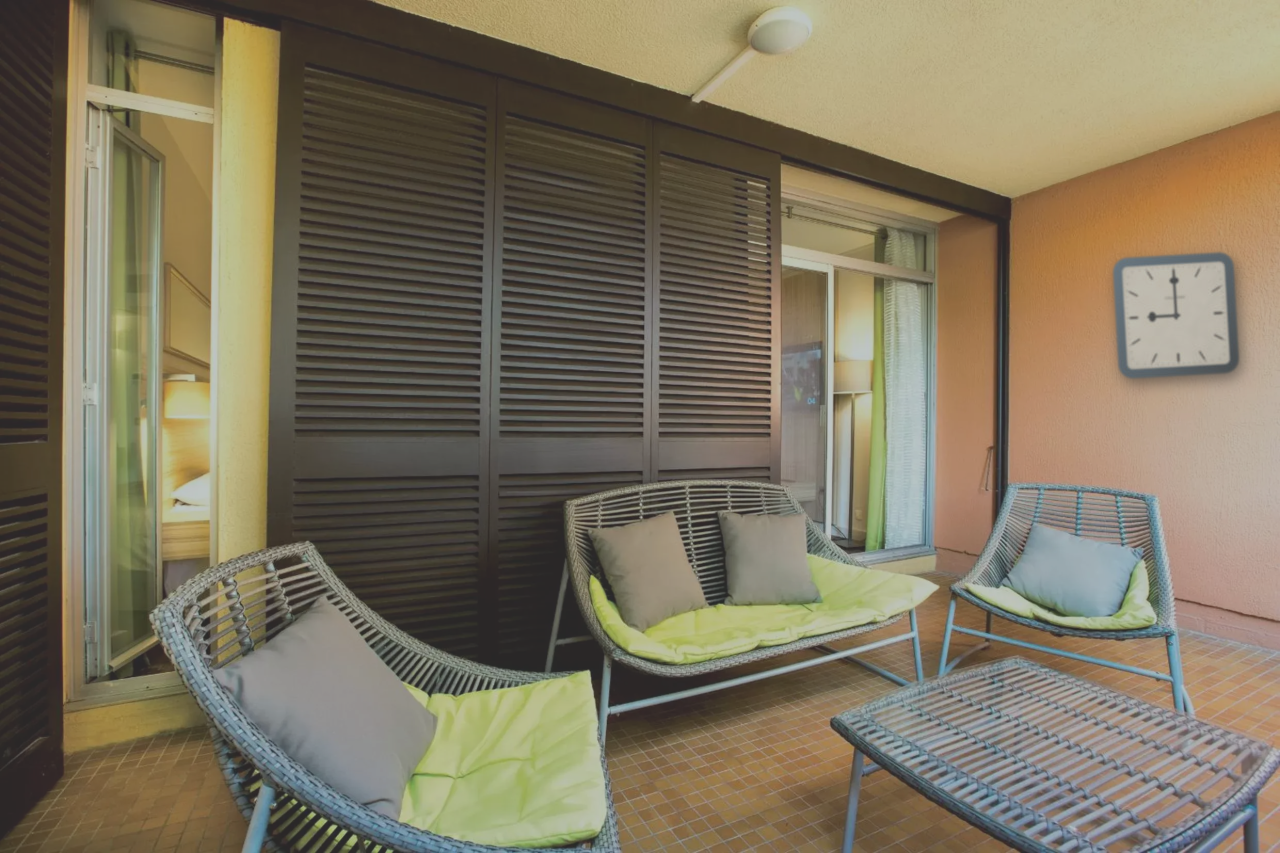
9h00
